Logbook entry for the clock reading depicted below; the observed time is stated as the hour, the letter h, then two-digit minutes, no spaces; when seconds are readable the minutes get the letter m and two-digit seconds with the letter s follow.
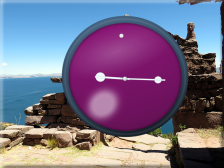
9h16
